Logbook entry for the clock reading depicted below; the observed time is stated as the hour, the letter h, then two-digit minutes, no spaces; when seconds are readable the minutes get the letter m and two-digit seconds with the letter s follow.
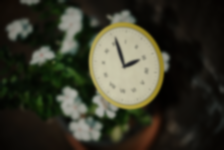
3h01
